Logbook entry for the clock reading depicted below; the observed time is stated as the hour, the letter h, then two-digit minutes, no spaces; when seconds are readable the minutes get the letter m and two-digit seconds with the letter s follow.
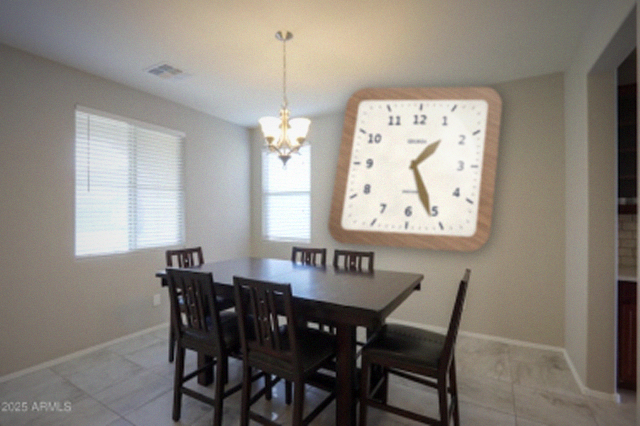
1h26
